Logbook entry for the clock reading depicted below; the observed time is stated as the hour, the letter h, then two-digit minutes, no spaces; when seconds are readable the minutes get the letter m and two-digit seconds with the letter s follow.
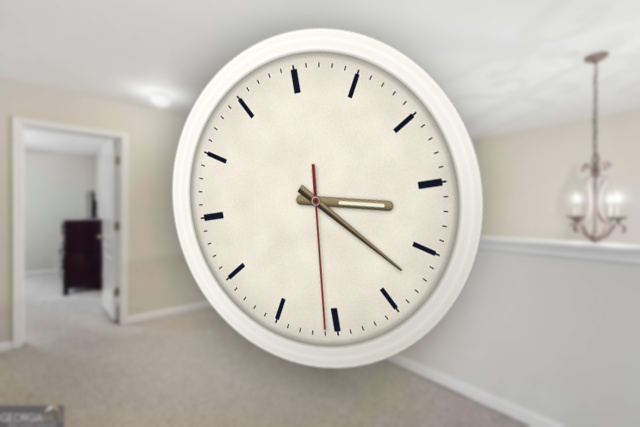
3h22m31s
